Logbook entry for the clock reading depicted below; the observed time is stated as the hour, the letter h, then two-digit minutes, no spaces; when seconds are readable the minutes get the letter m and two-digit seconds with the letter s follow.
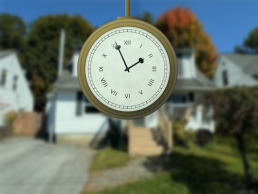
1h56
